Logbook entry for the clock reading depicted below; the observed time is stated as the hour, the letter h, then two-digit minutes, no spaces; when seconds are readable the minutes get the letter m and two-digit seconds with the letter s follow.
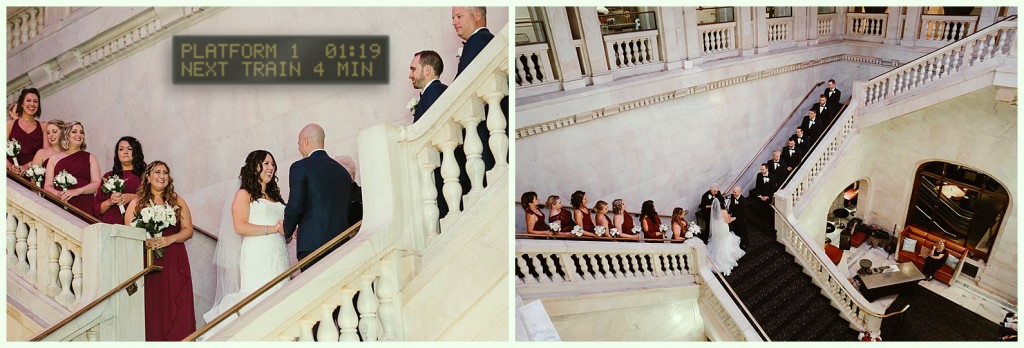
1h19
